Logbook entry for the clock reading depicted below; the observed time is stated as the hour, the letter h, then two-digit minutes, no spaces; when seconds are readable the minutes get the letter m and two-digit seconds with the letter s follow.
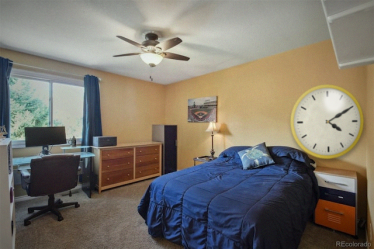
4h10
